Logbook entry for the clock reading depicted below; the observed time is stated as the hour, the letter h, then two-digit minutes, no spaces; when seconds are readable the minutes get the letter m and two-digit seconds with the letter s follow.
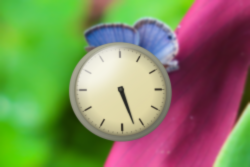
5h27
